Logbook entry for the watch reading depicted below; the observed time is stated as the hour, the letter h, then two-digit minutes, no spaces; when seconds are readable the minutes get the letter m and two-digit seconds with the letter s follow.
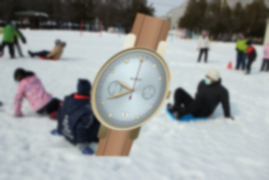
9h41
